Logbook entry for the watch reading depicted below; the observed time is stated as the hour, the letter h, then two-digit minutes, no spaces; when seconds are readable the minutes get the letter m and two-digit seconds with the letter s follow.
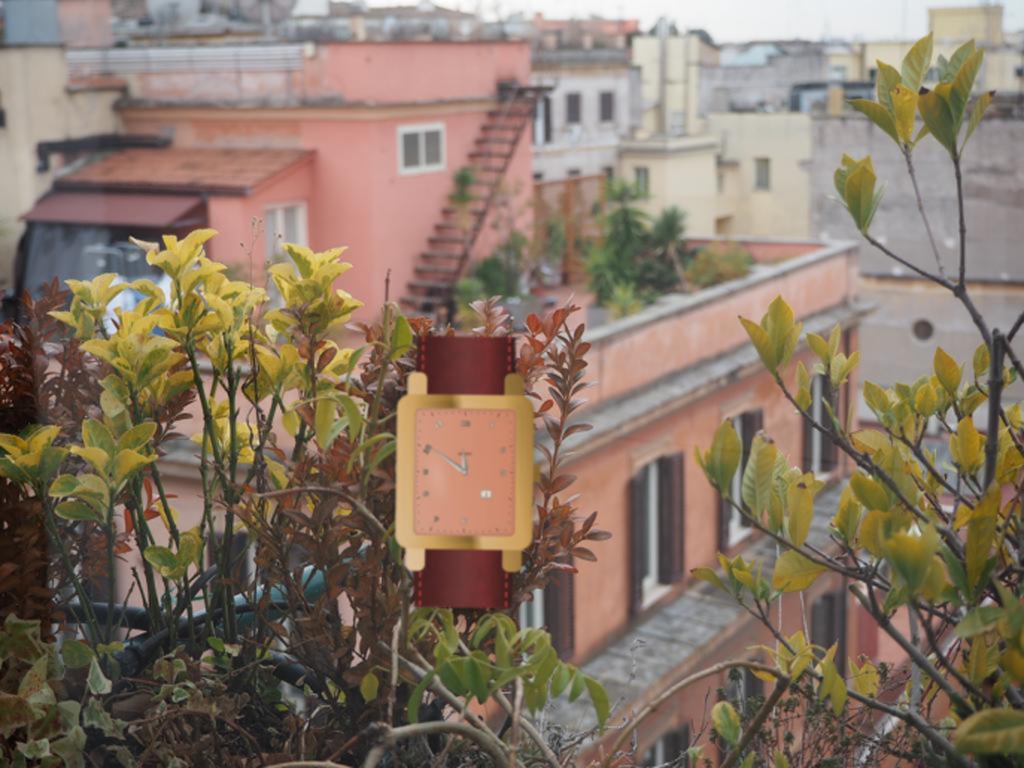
11h51
